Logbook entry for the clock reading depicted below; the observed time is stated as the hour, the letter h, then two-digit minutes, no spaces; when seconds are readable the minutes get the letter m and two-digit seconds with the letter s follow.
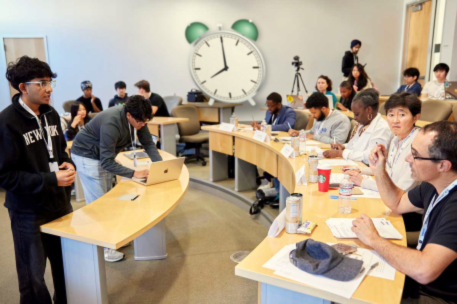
8h00
